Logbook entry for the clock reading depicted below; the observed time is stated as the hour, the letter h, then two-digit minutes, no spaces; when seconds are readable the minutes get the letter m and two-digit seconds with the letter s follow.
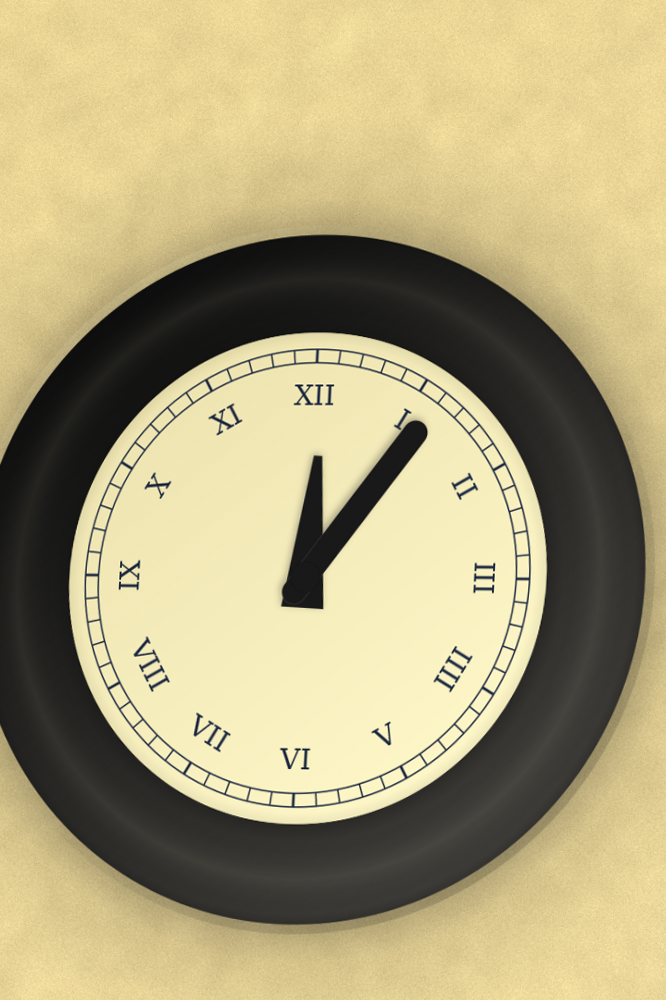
12h06
